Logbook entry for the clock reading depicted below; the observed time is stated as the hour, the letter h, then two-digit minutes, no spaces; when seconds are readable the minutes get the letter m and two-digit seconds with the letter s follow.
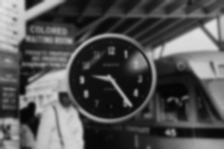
9h24
